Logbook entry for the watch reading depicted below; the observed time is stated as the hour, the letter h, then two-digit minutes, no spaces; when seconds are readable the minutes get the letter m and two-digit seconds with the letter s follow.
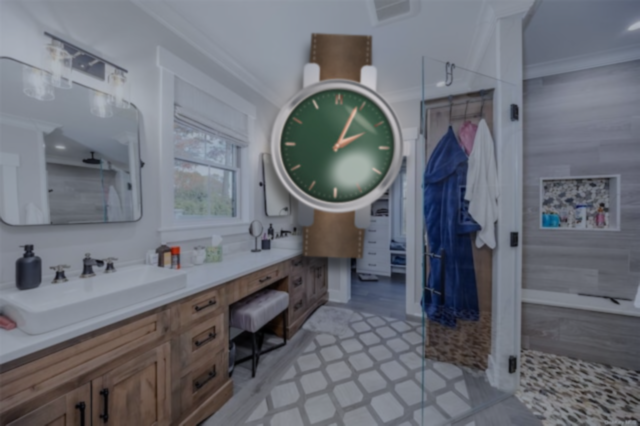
2h04
